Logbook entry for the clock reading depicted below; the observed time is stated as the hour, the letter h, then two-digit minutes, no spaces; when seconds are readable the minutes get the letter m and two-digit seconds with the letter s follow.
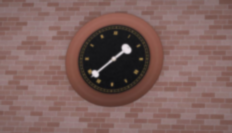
1h38
